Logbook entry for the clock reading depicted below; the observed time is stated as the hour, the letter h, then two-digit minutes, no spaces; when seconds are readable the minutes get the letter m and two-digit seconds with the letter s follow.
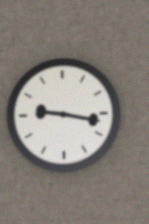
9h17
